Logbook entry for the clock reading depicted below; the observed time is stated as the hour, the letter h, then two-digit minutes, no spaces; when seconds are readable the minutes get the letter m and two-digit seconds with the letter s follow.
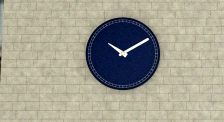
10h10
